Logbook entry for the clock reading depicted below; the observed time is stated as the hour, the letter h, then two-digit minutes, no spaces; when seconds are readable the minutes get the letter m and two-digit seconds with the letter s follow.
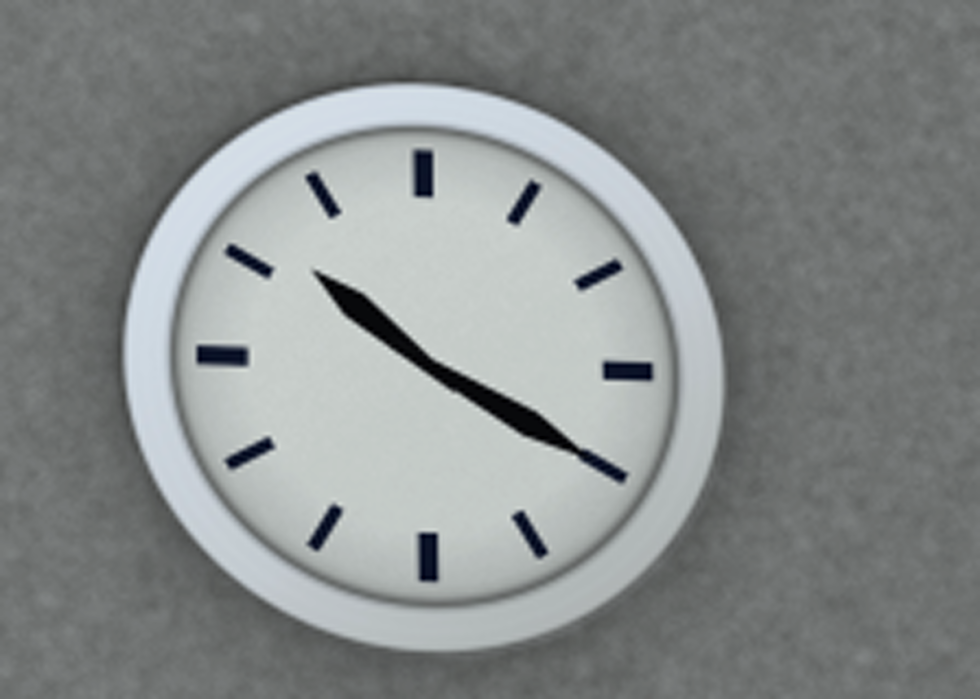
10h20
